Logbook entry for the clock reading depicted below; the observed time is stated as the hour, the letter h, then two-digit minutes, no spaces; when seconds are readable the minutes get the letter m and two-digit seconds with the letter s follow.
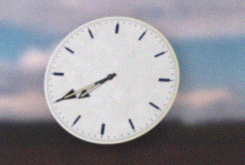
7h40
